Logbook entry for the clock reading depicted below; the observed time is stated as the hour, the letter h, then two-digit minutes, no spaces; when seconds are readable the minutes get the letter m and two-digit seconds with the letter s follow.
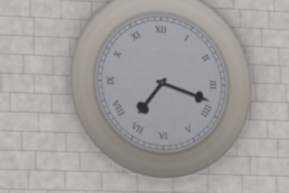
7h18
